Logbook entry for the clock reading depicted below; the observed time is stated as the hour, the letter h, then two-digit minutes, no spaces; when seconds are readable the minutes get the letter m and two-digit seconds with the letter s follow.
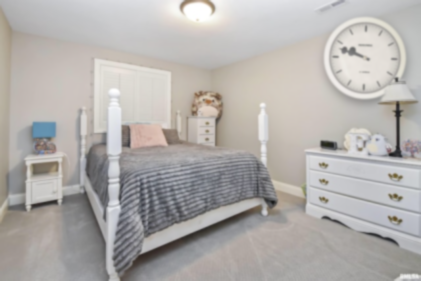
9h48
